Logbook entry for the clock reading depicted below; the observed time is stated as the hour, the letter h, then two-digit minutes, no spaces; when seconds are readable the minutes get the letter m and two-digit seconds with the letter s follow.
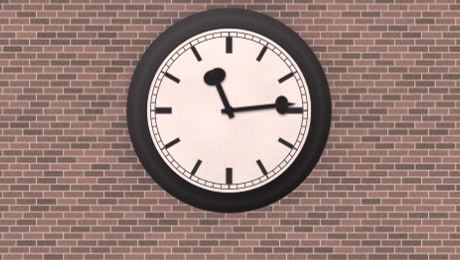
11h14
